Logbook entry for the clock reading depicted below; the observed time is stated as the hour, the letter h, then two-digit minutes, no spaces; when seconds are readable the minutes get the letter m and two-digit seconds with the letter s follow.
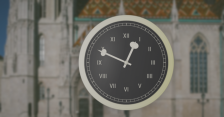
12h49
